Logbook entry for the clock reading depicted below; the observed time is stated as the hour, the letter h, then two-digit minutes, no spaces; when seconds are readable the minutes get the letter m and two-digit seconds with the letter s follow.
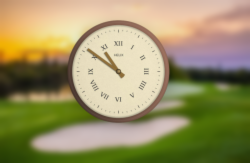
10h51
